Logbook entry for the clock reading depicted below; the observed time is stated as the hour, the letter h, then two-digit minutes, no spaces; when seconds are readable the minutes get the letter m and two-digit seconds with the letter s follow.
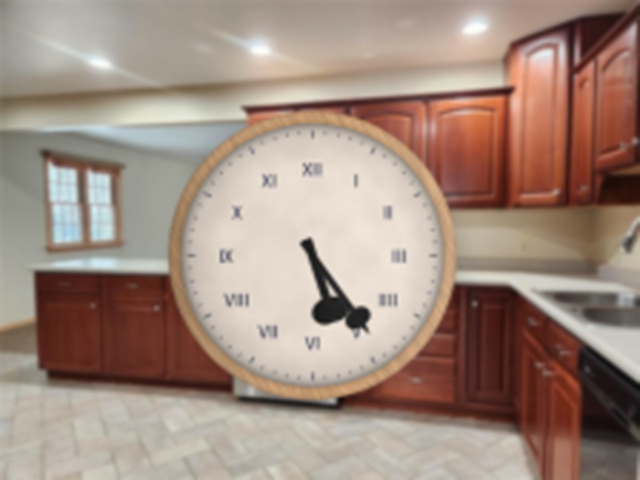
5h24
